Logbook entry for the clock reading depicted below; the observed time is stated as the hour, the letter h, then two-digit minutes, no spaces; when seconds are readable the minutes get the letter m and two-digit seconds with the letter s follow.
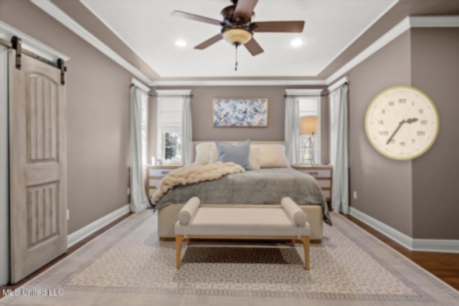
2h36
